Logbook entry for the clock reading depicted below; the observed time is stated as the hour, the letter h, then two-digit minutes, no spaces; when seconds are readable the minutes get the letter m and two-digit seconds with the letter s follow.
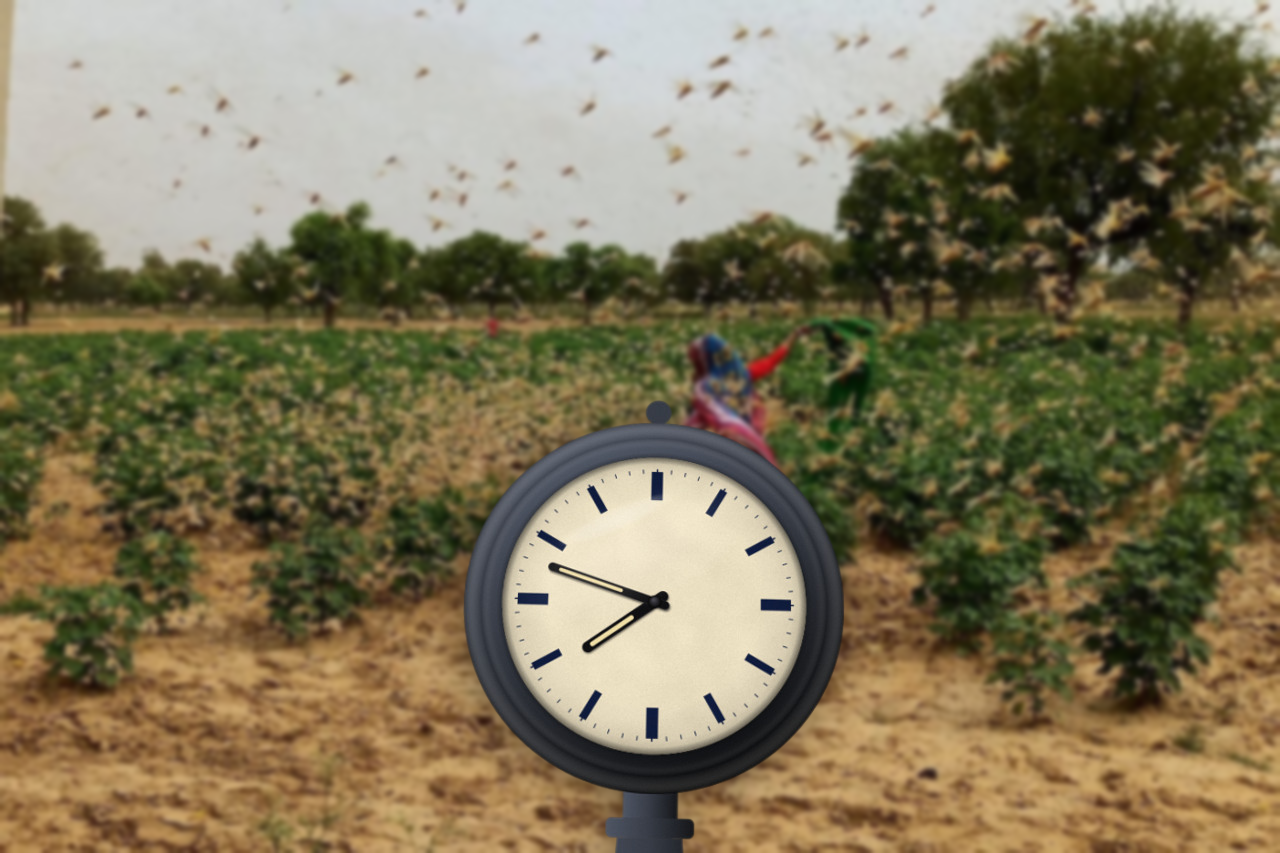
7h48
